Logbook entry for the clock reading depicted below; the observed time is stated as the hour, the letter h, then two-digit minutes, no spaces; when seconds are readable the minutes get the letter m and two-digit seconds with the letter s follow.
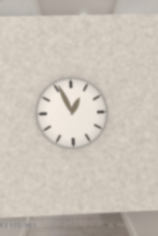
12h56
